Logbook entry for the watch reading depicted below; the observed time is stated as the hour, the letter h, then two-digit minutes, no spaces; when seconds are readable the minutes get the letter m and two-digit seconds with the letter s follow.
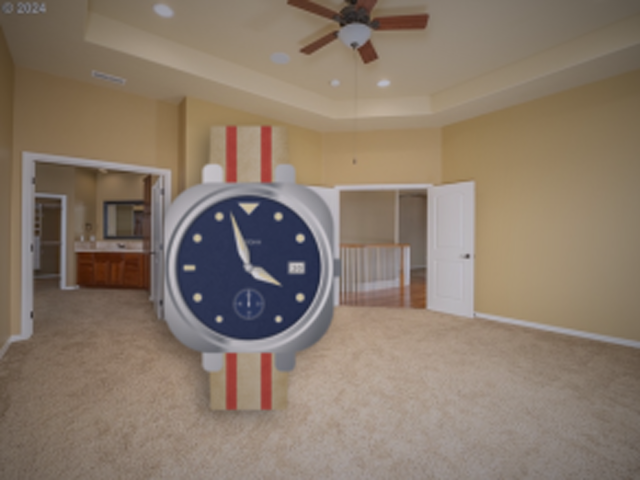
3h57
